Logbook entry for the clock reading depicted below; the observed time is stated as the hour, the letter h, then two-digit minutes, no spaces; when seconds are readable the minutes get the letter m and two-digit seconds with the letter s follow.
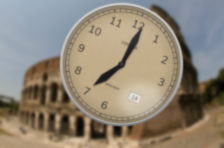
7h01
